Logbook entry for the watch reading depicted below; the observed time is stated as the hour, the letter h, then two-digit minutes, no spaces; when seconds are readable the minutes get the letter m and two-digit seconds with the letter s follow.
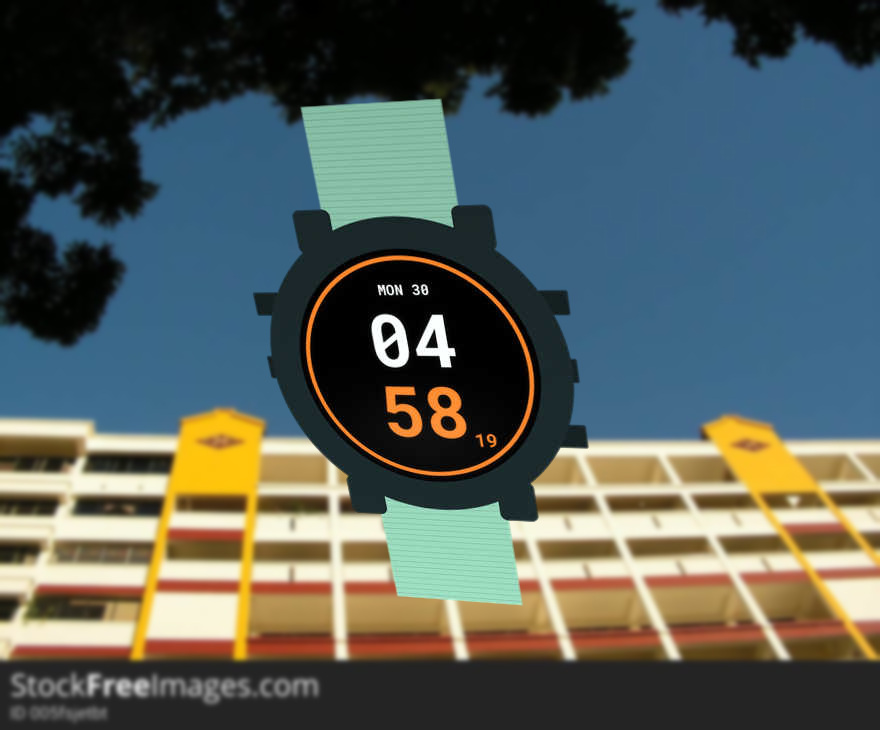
4h58m19s
